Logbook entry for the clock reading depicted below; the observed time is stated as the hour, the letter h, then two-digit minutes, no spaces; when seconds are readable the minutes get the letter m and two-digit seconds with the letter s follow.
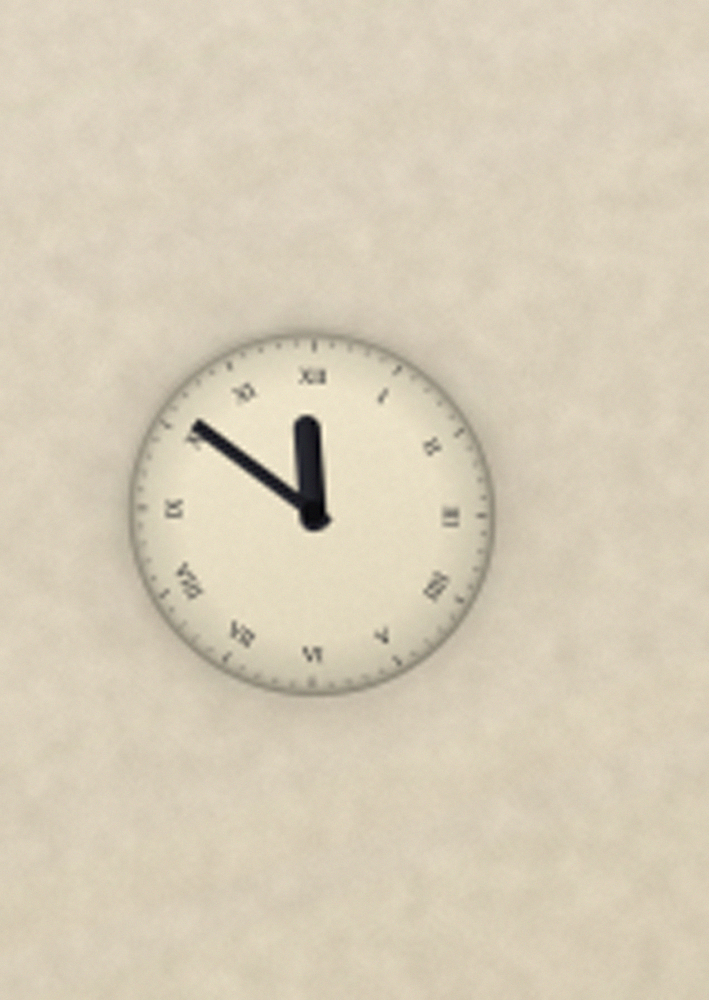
11h51
